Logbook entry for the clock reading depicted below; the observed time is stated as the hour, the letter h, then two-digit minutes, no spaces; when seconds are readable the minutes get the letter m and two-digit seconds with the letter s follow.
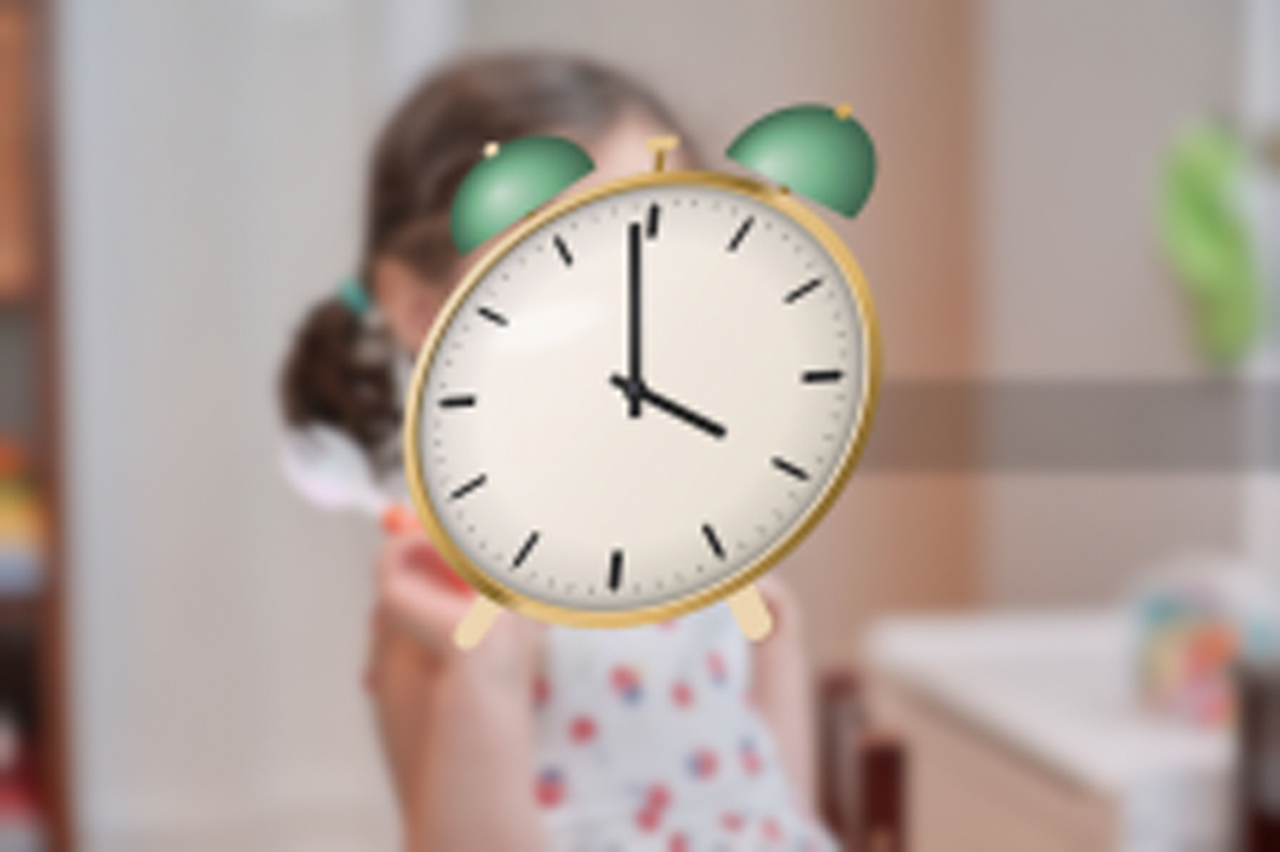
3h59
